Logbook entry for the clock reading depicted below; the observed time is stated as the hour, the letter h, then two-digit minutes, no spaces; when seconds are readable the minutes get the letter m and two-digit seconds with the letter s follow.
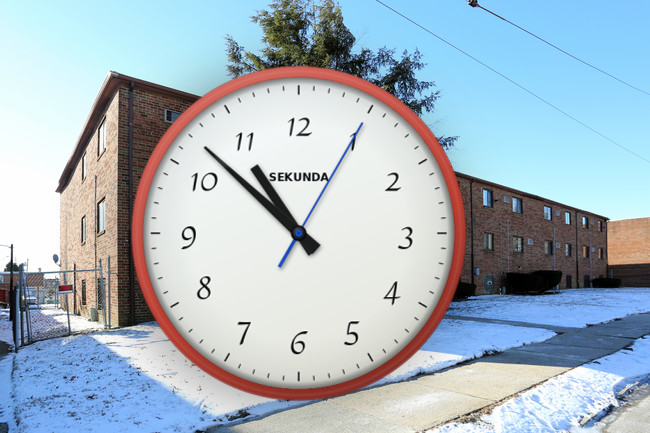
10h52m05s
